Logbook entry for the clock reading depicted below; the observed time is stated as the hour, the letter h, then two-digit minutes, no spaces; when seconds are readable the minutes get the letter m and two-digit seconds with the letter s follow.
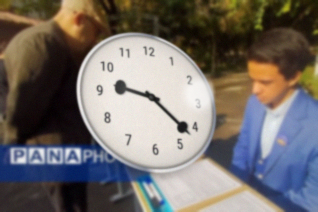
9h22
